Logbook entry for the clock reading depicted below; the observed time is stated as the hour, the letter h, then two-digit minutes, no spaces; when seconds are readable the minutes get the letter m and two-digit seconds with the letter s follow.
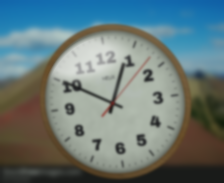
12h50m08s
